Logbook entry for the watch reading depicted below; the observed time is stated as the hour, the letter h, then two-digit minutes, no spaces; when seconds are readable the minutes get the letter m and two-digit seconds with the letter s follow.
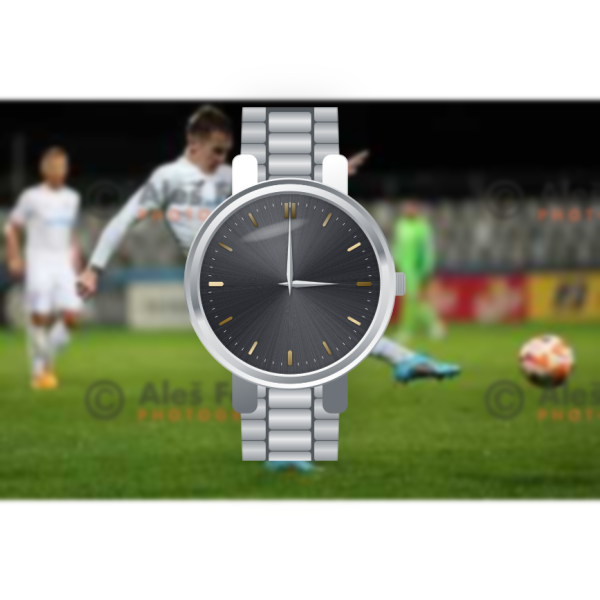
3h00
